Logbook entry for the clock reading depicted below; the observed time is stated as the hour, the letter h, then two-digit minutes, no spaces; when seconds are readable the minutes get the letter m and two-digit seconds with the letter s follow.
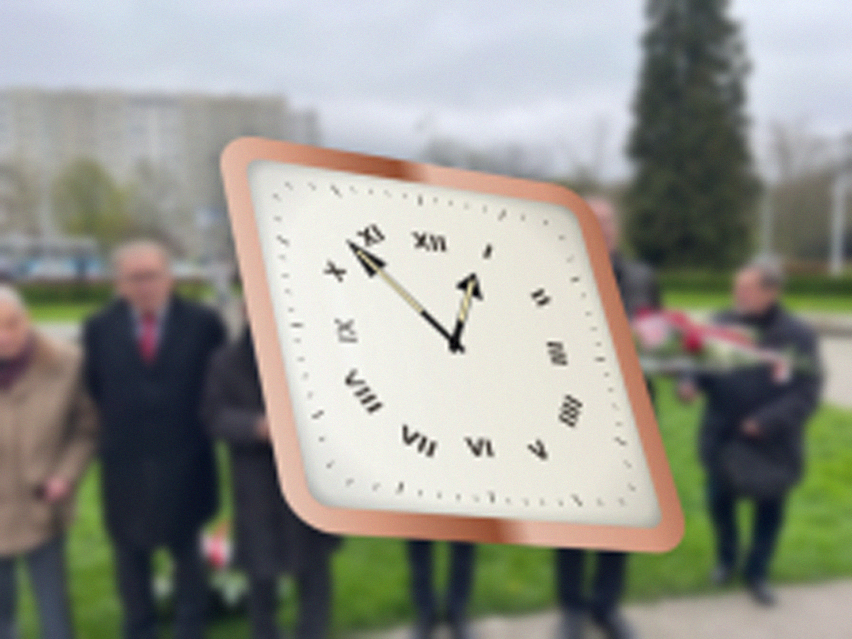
12h53
